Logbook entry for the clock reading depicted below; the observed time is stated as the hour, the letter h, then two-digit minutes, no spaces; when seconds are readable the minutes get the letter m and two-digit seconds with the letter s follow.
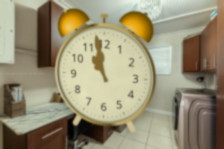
10h58
